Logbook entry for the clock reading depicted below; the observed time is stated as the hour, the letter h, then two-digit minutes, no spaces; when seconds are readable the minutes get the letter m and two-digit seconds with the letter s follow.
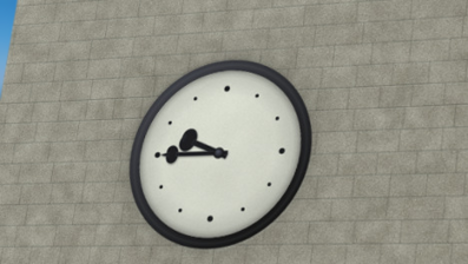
9h45
